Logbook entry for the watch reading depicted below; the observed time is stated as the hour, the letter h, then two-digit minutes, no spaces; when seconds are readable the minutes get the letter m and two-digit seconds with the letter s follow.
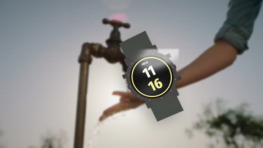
11h16
